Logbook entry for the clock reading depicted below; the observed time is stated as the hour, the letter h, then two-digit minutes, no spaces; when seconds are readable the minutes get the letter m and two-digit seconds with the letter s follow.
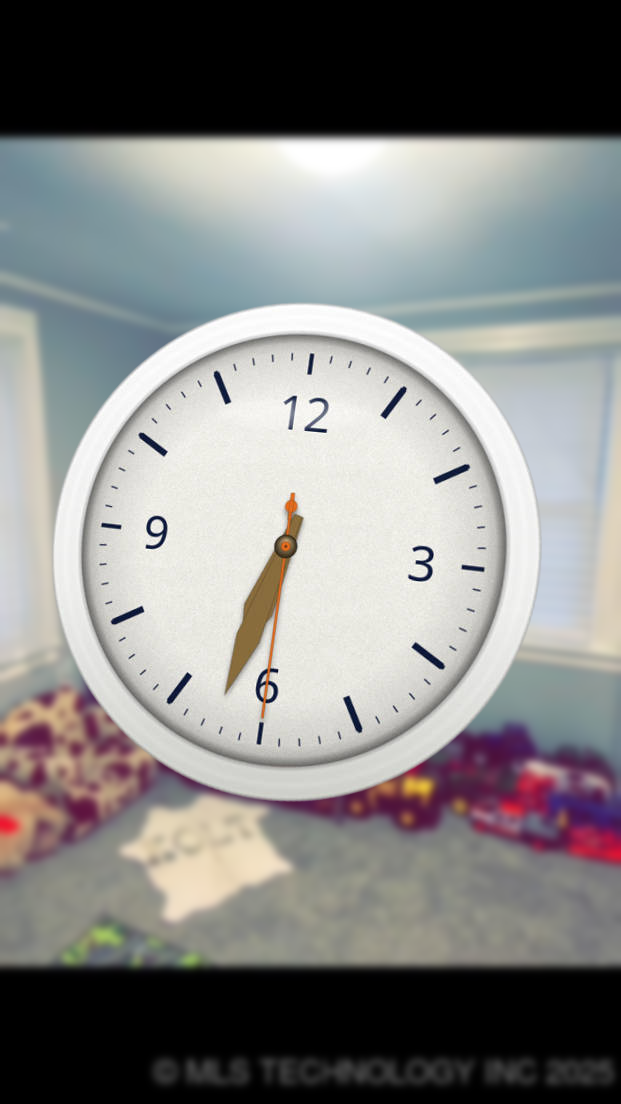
6h32m30s
